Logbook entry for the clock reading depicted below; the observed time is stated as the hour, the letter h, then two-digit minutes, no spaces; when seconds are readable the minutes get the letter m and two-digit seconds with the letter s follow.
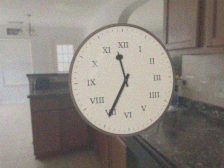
11h35
